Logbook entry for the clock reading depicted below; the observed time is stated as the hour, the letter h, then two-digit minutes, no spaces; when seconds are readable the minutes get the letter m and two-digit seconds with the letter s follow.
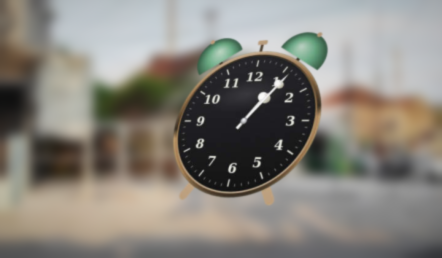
1h06
